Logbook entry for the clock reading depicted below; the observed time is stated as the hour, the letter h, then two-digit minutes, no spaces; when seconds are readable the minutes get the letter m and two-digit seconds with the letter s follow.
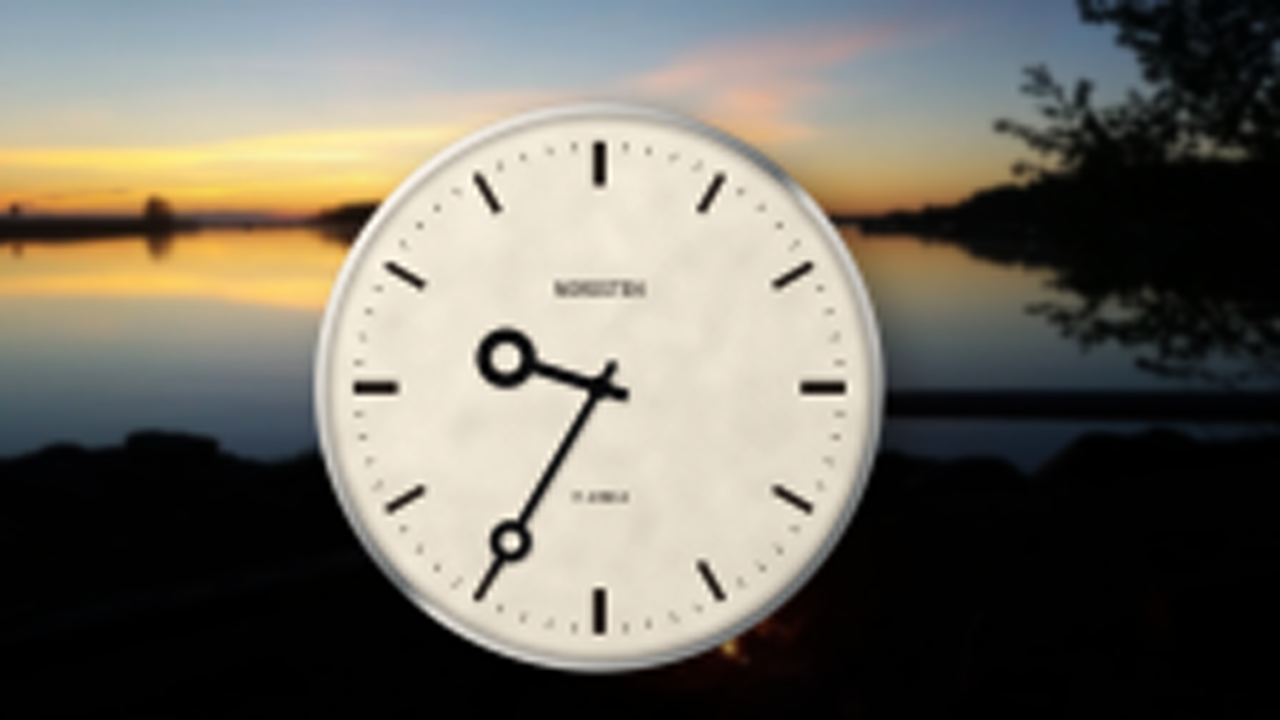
9h35
